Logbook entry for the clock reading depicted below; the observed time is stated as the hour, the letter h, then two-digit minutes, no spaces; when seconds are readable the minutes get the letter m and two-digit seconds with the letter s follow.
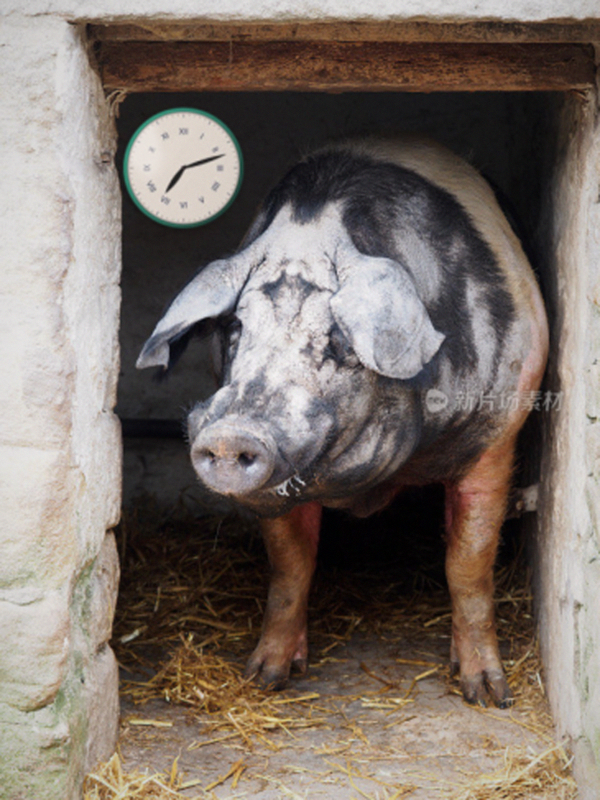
7h12
